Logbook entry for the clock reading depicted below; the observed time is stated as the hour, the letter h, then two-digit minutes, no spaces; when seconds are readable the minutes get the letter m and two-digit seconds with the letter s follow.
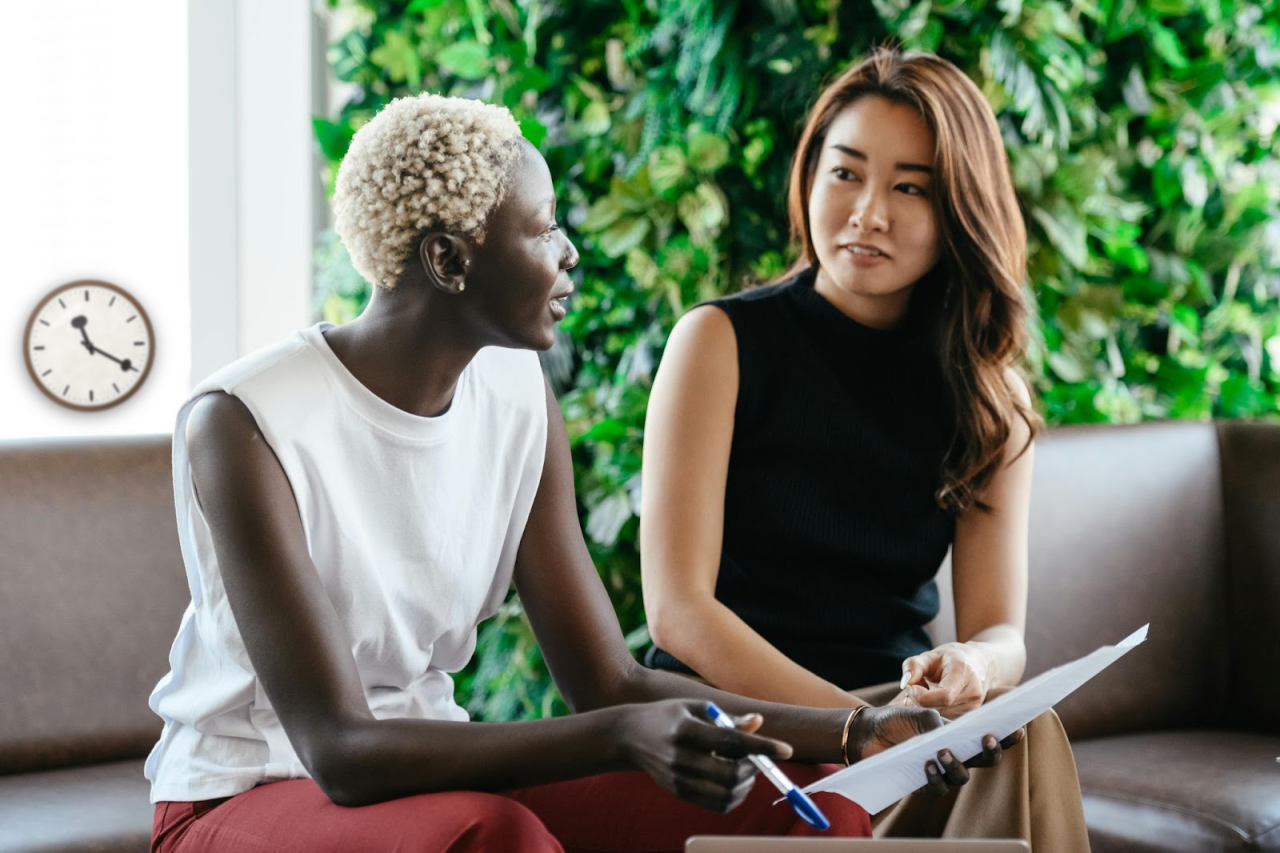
11h20
